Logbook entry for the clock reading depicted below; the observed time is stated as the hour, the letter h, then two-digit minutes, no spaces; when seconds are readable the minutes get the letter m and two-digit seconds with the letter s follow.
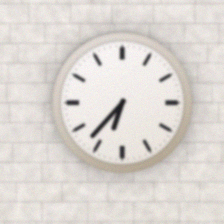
6h37
